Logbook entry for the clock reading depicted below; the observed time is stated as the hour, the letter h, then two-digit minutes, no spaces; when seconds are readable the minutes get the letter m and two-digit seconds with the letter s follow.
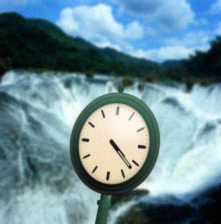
4h22
